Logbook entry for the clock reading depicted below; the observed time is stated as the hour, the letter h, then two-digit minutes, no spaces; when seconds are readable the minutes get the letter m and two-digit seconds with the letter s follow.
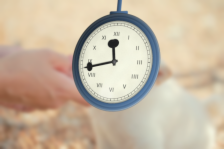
11h43
